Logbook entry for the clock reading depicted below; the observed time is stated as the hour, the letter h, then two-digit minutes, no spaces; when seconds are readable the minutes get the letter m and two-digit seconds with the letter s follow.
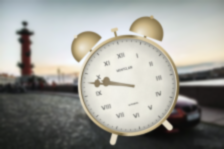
9h48
